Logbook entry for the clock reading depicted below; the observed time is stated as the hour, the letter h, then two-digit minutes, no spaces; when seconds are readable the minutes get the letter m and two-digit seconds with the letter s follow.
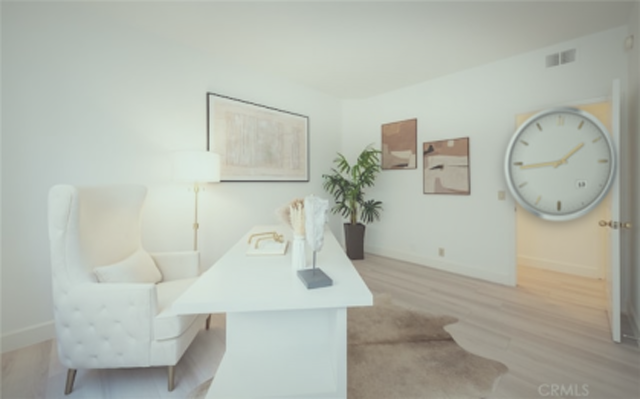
1h44
